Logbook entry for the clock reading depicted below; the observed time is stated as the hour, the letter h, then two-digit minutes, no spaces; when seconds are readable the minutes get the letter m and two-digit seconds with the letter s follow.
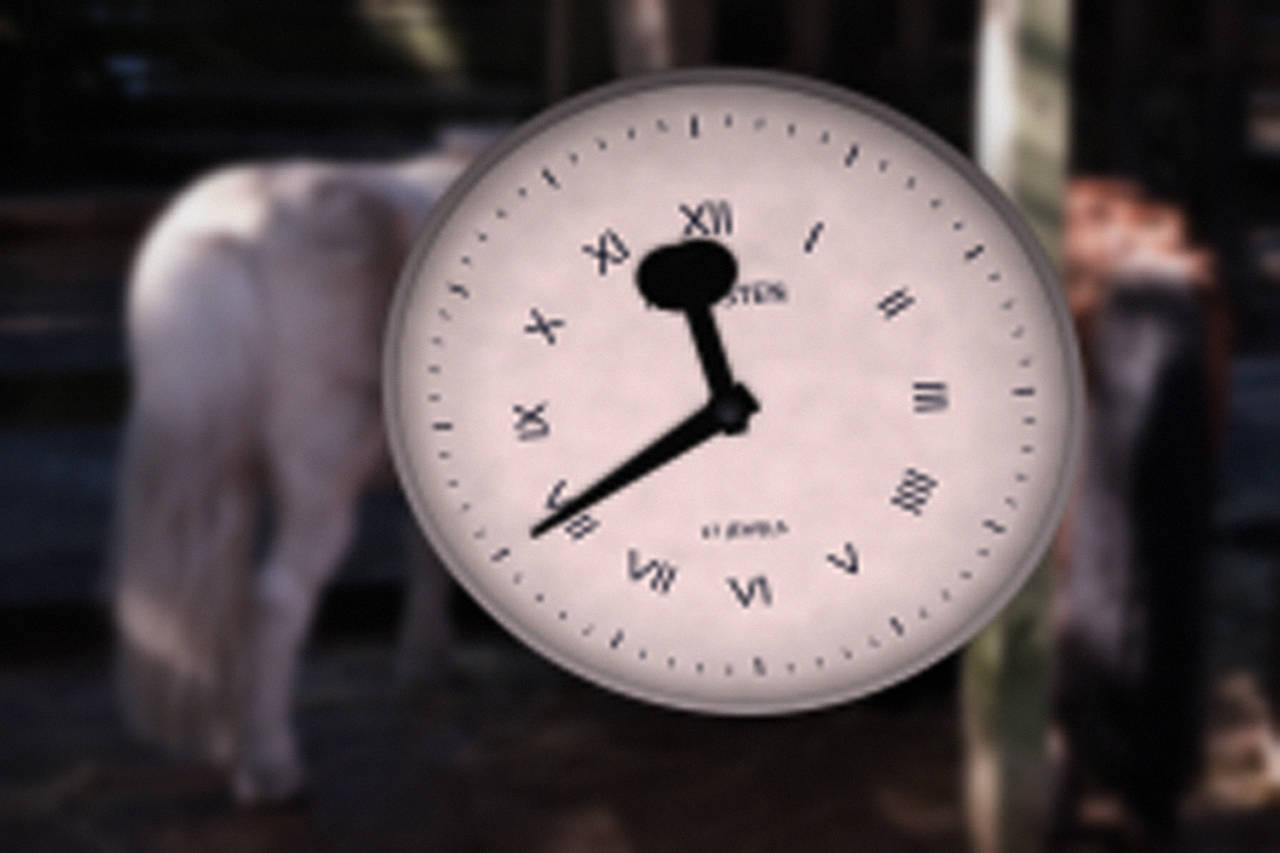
11h40
